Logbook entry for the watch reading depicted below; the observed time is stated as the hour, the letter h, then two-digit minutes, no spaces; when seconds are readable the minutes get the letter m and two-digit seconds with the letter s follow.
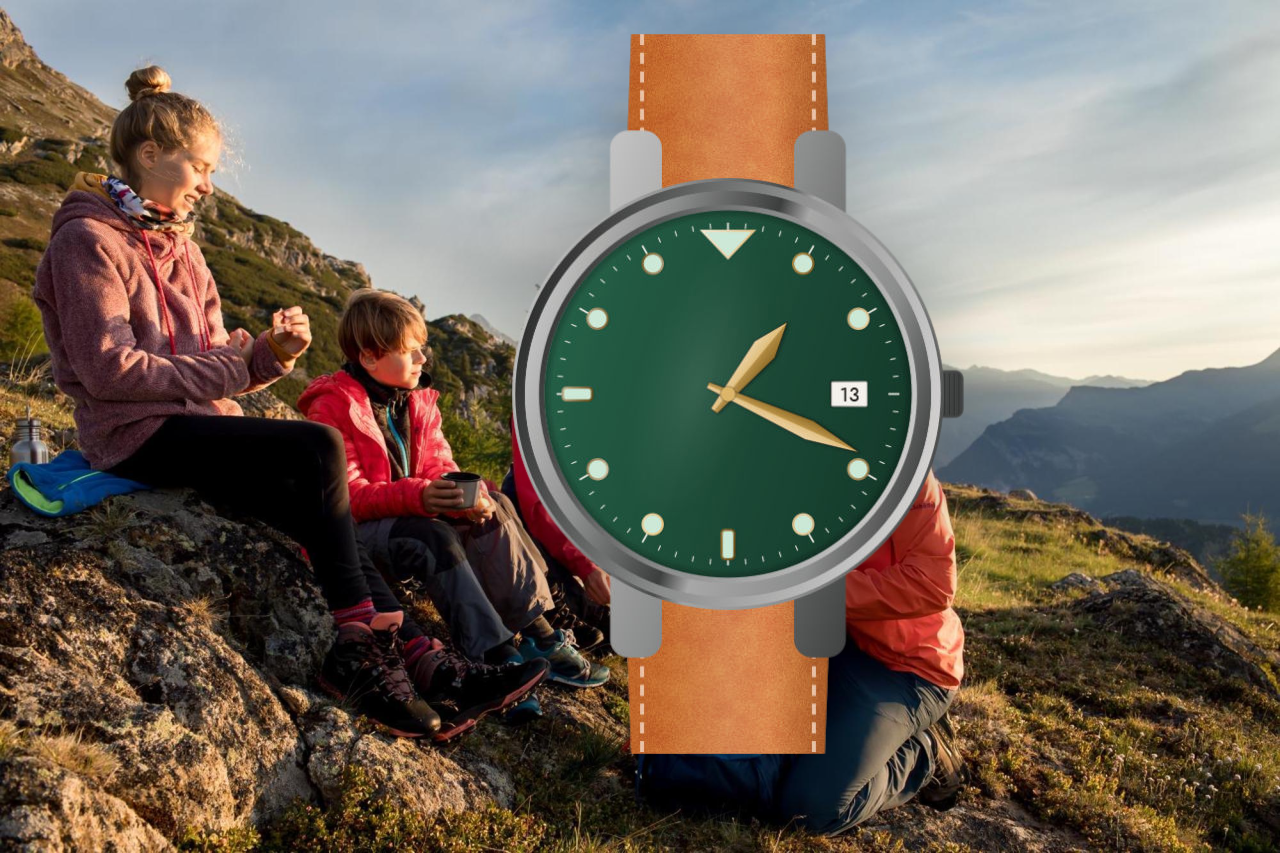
1h19
